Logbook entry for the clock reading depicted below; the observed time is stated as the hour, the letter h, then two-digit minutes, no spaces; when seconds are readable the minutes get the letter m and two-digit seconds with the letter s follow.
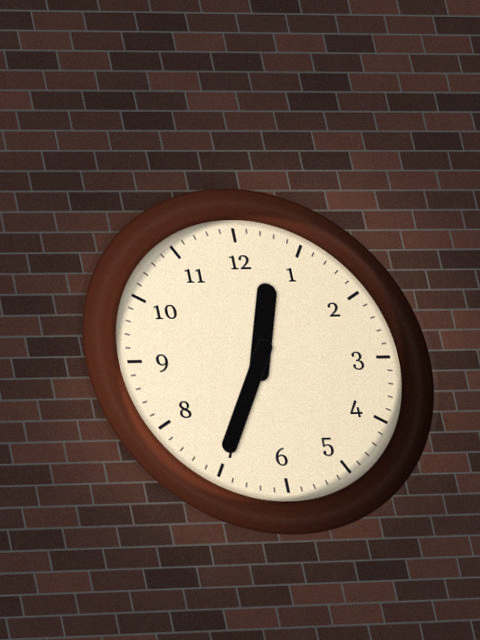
12h35
